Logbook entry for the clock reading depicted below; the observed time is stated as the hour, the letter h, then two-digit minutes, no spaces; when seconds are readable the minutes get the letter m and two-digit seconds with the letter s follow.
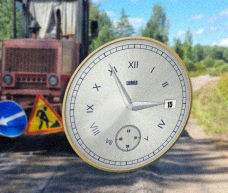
2h55
